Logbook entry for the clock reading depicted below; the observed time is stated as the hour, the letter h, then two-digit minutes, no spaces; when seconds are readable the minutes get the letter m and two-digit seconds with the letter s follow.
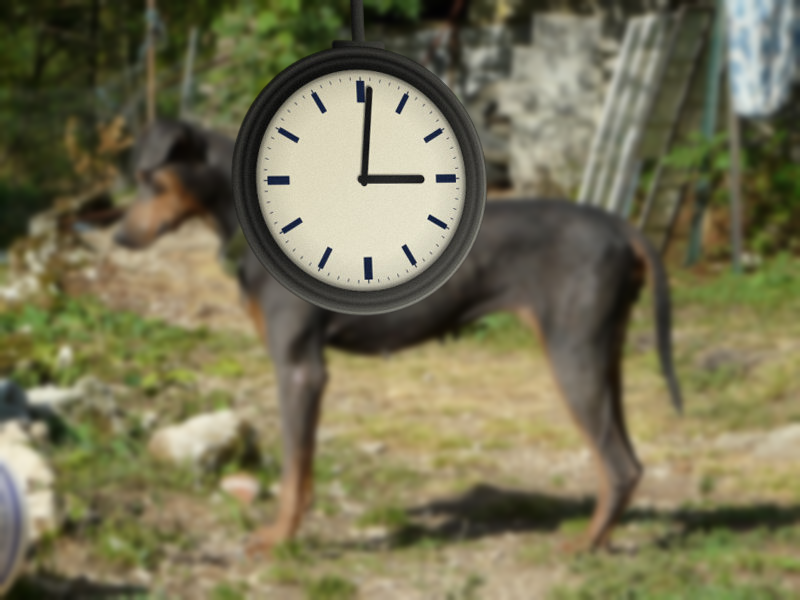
3h01
